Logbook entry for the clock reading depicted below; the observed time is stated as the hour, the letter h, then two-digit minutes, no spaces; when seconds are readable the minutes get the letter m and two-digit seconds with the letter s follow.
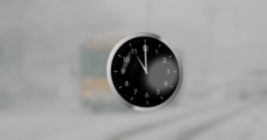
11h00
